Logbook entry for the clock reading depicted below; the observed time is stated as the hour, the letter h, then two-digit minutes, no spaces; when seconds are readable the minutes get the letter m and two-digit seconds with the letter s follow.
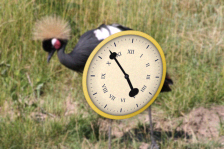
4h53
